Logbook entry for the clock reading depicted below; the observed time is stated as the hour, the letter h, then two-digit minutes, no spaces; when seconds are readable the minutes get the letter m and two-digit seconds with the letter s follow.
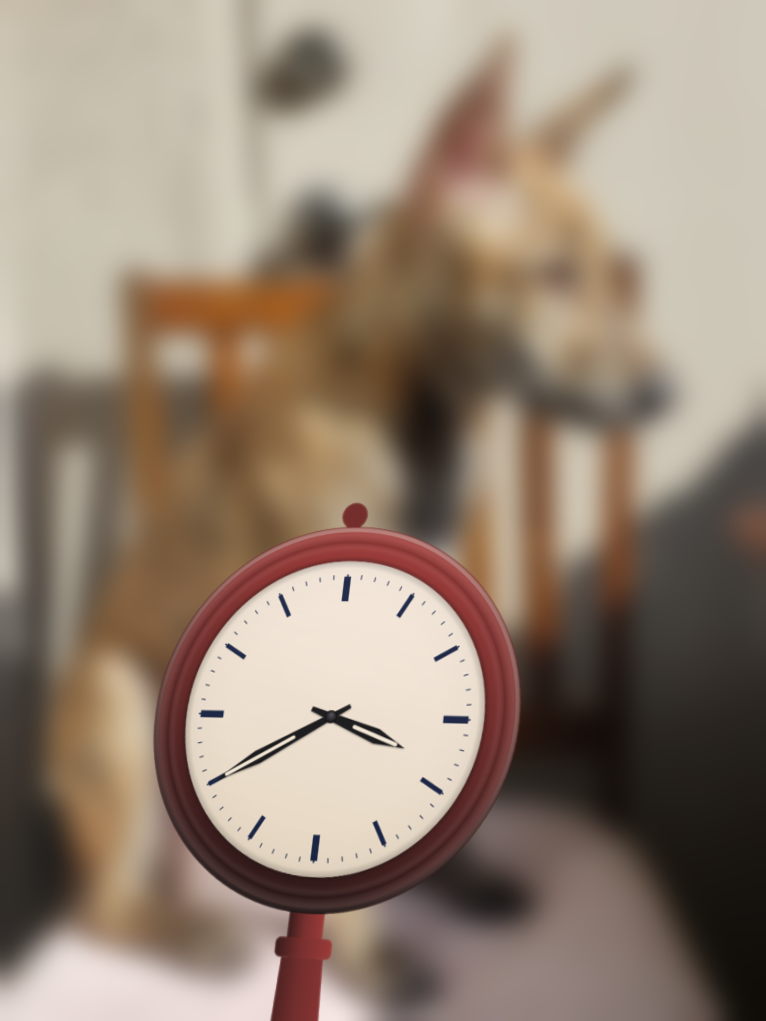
3h40
